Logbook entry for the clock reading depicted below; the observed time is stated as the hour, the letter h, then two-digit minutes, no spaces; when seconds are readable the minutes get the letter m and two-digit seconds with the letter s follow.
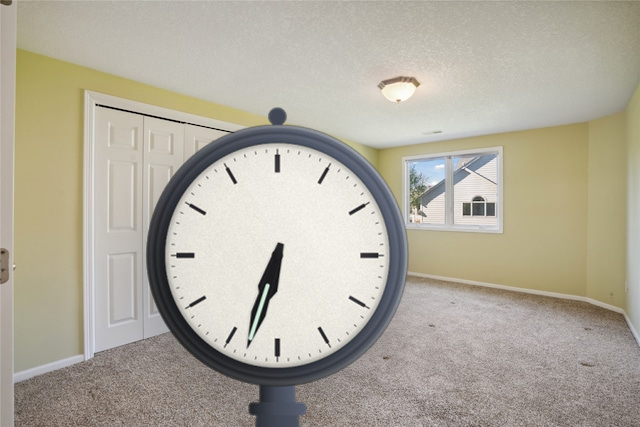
6h33
